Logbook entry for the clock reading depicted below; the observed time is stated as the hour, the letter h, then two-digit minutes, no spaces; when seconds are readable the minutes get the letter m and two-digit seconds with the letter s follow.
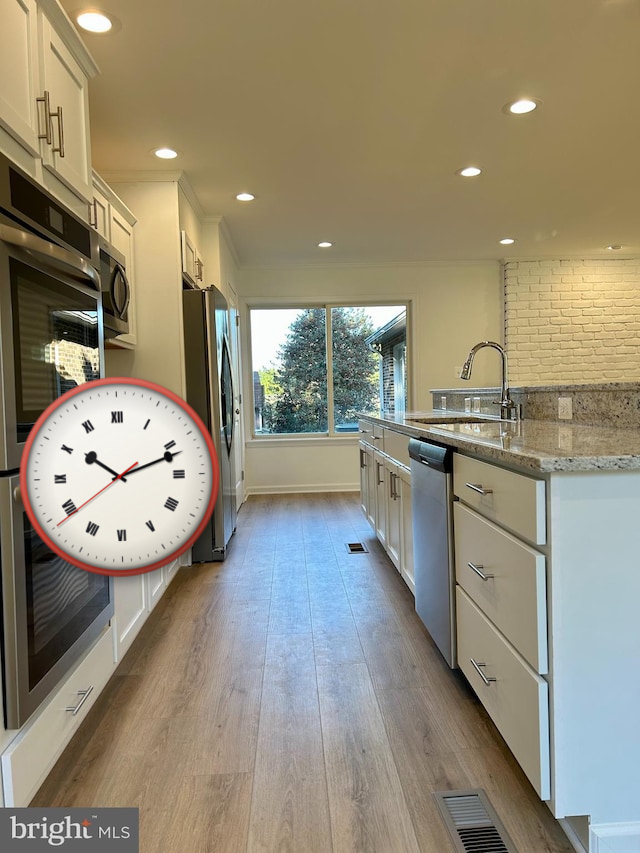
10h11m39s
